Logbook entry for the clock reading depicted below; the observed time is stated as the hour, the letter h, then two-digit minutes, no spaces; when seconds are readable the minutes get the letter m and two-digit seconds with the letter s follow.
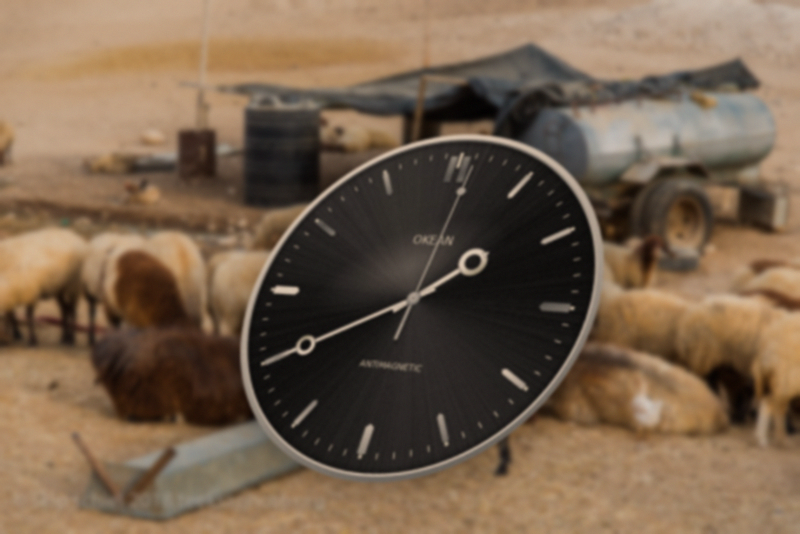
1h40m01s
